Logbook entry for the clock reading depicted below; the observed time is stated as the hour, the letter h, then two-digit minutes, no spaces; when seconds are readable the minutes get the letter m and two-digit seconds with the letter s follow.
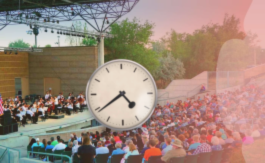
4h39
